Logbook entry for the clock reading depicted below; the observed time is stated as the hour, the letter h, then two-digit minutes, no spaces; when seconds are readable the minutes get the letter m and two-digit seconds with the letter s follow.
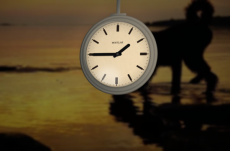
1h45
